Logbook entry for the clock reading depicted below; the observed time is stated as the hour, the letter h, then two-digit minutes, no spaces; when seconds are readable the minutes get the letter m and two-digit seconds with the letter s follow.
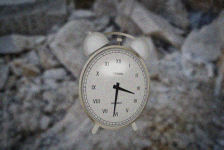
3h31
